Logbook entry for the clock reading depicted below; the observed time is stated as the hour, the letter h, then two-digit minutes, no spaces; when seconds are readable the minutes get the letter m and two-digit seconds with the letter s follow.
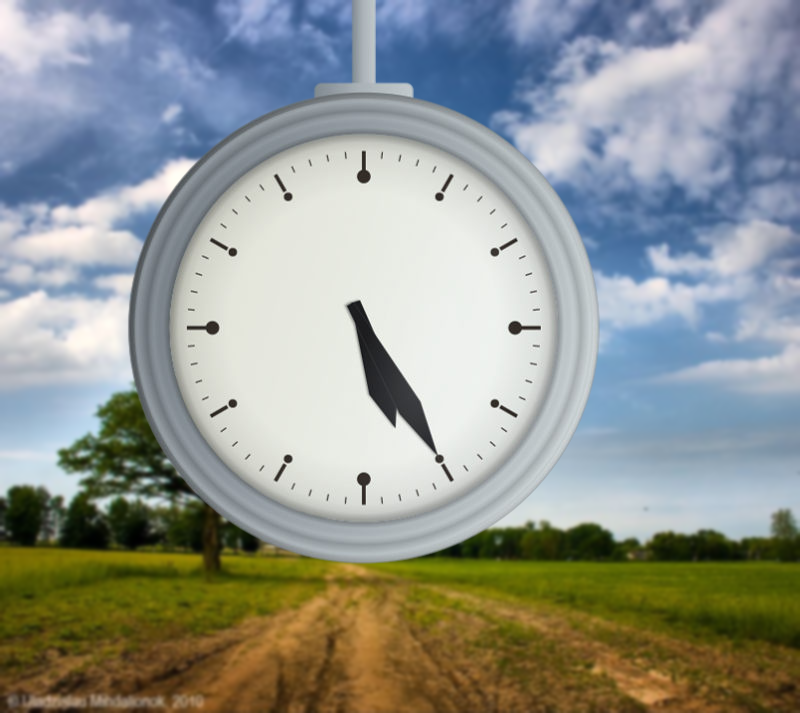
5h25
